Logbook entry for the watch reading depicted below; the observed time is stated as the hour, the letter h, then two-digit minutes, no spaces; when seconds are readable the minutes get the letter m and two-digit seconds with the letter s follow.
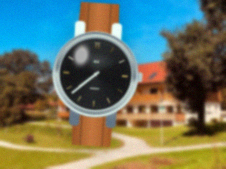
7h38
